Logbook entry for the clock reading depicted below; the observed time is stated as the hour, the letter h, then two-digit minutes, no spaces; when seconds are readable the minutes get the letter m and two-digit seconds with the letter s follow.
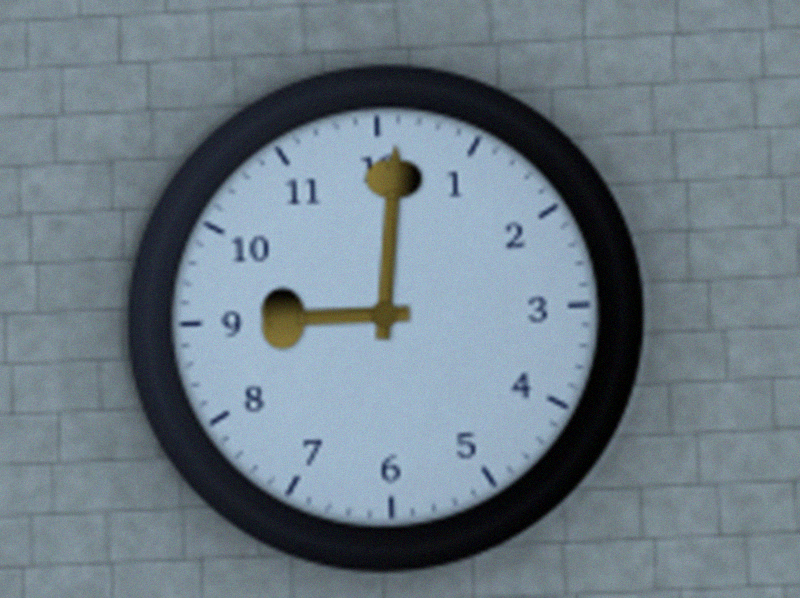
9h01
